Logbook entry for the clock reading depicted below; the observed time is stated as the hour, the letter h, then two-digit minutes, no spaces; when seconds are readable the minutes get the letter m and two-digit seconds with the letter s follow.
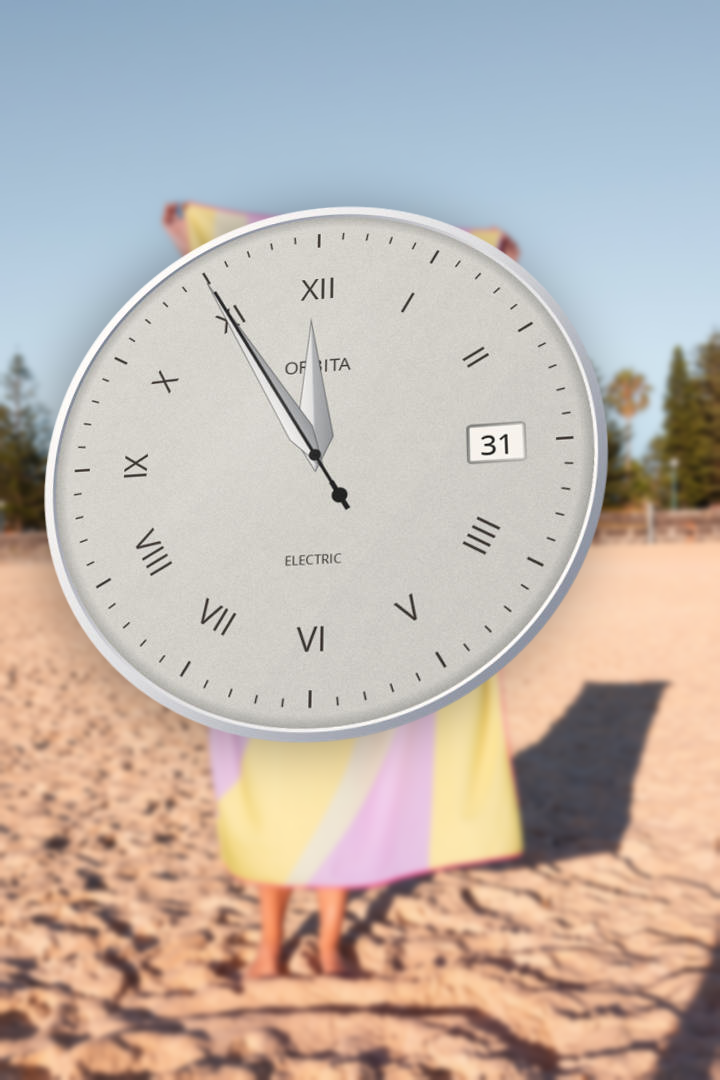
11h54m55s
